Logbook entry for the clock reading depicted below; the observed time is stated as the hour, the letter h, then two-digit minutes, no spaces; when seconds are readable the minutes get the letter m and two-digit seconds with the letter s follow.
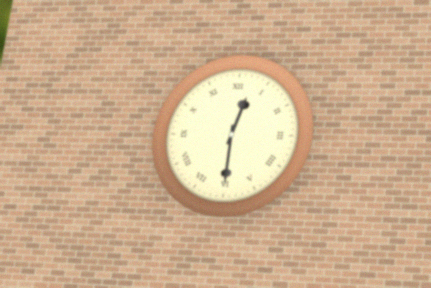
12h30
